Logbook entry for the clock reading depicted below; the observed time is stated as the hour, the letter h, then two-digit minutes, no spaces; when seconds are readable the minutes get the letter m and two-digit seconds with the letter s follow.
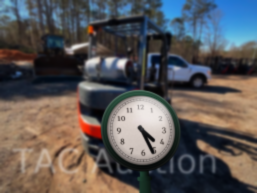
4h26
